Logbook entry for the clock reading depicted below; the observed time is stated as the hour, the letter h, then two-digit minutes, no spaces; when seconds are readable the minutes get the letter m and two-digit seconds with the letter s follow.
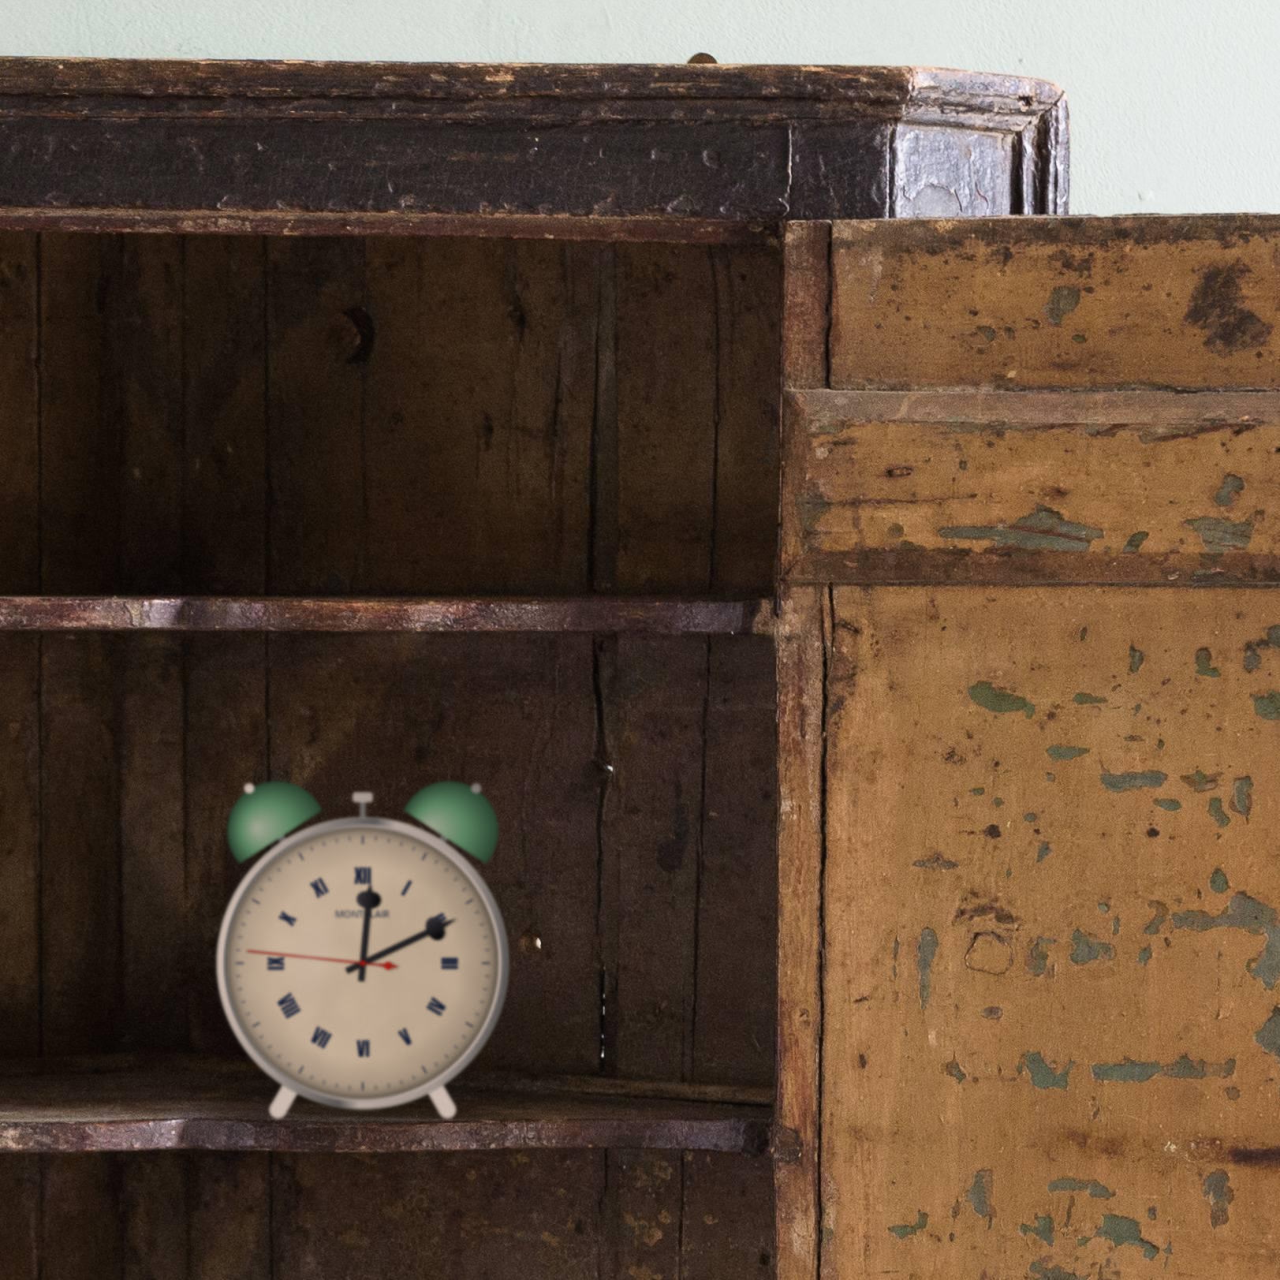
12h10m46s
